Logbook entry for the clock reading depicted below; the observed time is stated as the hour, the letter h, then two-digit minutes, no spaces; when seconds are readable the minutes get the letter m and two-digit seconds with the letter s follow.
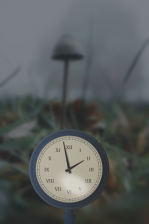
1h58
